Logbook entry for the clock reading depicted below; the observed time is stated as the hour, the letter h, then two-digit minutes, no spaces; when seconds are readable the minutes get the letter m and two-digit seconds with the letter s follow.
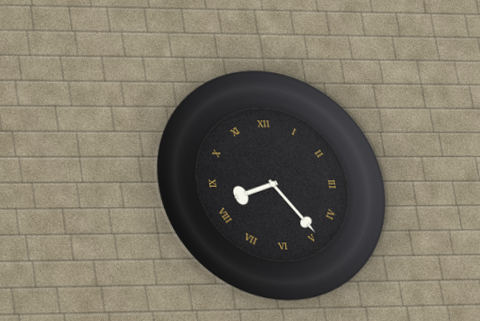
8h24
